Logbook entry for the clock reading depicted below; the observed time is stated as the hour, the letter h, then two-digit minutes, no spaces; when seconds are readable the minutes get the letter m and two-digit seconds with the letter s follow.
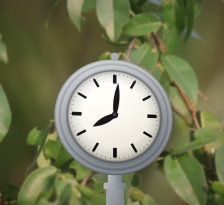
8h01
